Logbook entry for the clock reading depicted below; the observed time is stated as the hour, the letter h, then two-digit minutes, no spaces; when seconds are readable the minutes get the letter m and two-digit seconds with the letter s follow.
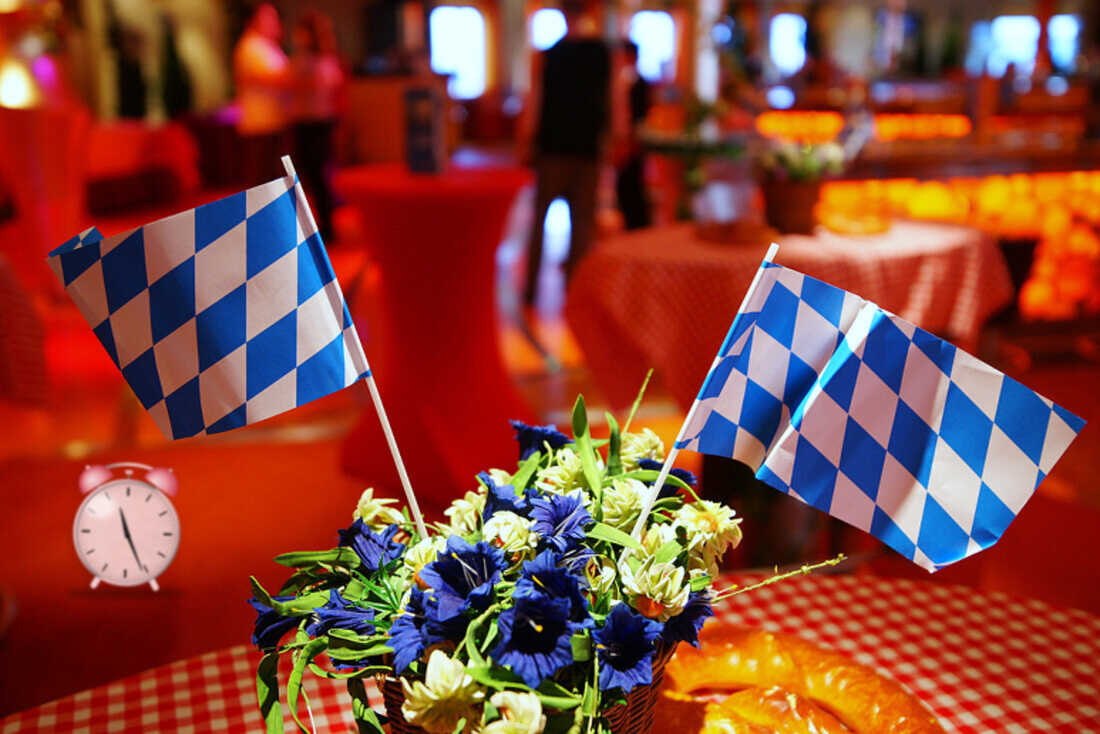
11h26
